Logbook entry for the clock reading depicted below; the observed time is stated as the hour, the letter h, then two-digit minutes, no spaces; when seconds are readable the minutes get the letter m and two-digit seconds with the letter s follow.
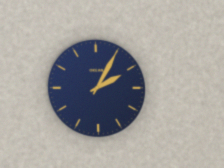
2h05
